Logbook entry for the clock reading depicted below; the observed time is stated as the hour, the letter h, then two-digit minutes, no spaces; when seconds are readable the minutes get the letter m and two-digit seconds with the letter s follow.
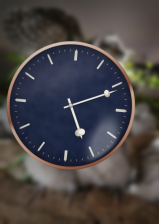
5h11
